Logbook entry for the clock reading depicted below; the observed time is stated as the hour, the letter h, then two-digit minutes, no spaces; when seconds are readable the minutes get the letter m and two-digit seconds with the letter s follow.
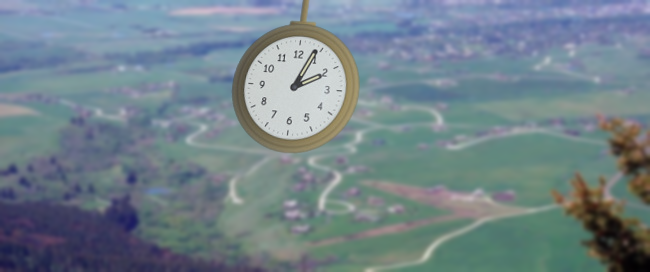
2h04
